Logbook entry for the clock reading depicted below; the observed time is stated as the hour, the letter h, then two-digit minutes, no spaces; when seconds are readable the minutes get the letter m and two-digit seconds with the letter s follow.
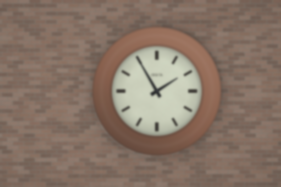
1h55
